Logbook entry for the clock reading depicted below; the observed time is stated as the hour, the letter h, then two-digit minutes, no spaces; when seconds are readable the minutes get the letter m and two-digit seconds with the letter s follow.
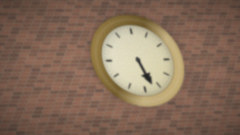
5h27
